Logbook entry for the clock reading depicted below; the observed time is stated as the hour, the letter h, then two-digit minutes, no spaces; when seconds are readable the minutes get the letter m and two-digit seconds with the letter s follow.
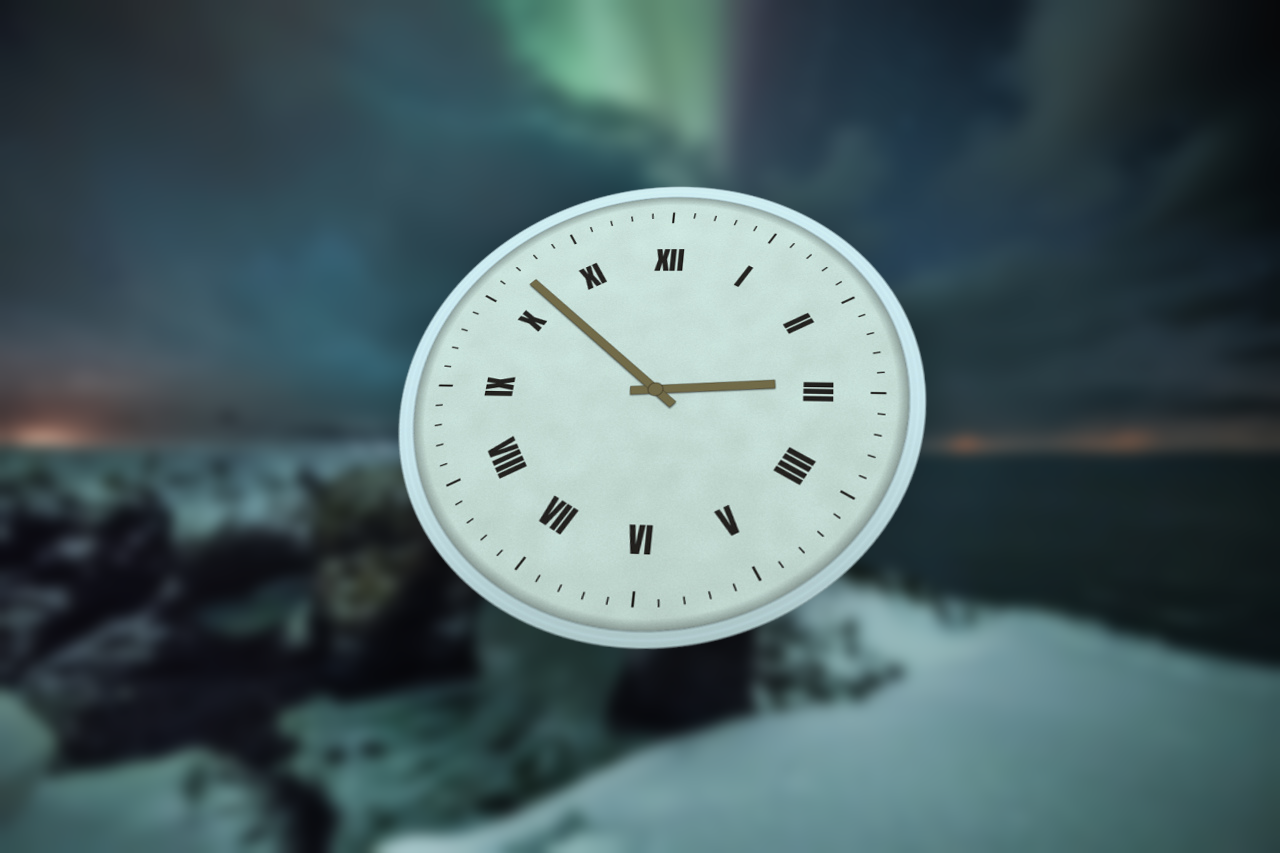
2h52
